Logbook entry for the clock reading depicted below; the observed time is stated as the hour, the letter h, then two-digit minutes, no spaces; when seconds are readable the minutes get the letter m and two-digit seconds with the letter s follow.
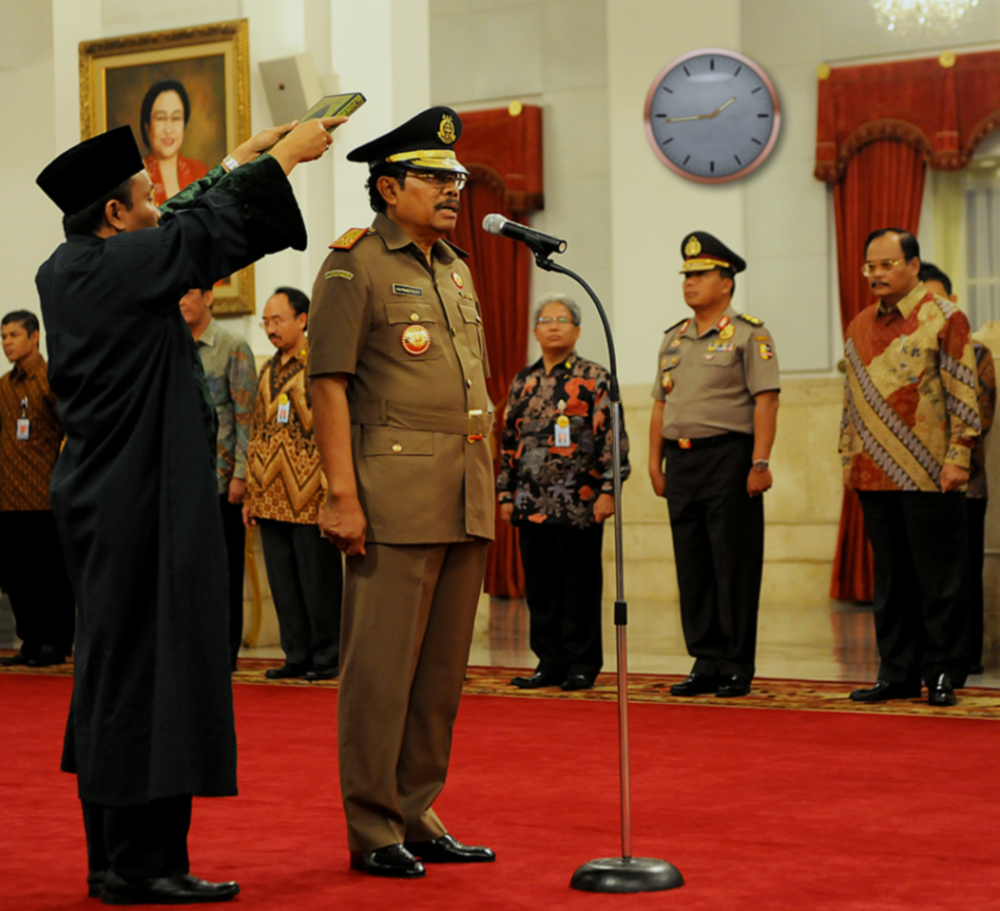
1h44
